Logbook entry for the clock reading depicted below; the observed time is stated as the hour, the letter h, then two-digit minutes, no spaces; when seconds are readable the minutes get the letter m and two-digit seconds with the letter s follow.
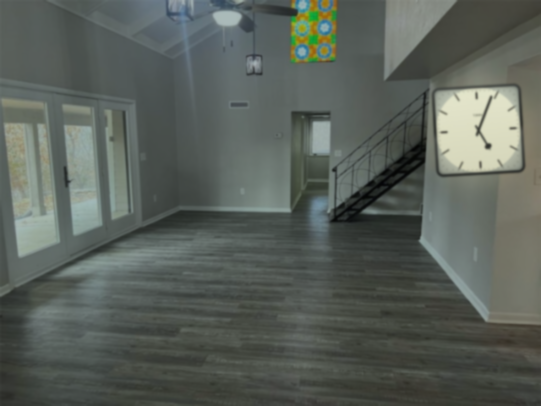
5h04
